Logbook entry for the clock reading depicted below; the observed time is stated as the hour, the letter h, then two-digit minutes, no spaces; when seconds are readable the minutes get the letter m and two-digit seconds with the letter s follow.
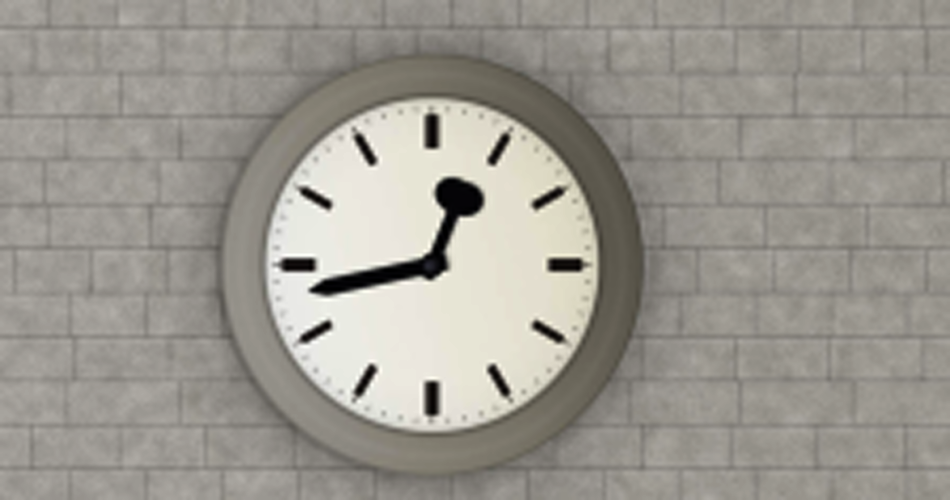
12h43
